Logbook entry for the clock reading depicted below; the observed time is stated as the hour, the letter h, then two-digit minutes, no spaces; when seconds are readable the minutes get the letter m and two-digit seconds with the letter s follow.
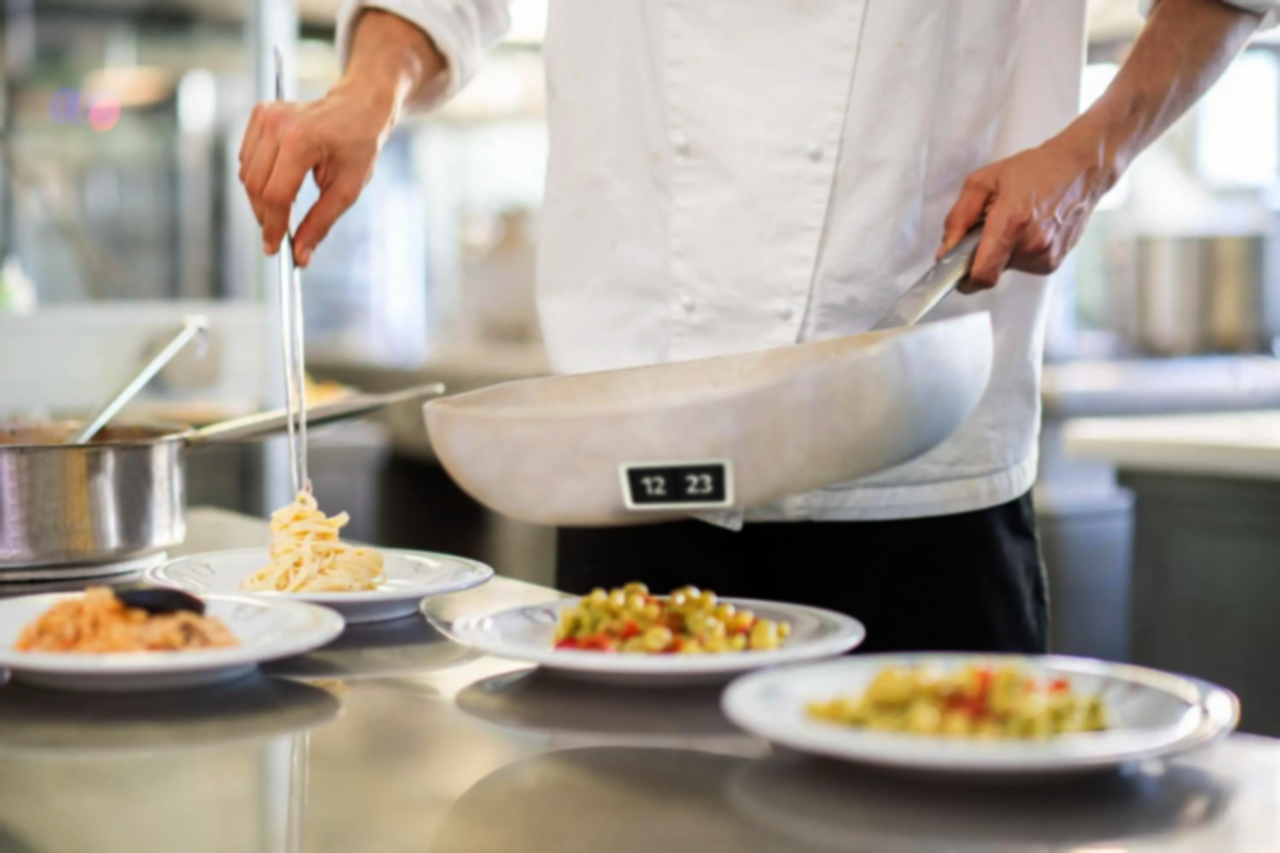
12h23
